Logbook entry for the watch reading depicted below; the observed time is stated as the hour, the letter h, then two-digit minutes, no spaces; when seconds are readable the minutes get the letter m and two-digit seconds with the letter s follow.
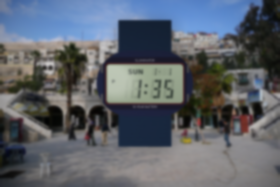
1h35
